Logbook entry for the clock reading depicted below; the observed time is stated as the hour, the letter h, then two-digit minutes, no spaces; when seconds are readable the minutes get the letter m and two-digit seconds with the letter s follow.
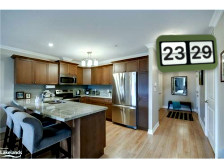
23h29
